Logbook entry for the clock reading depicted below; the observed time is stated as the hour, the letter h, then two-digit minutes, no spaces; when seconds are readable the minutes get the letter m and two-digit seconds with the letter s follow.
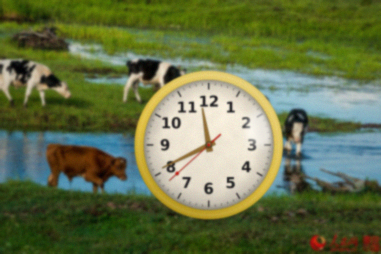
11h40m38s
